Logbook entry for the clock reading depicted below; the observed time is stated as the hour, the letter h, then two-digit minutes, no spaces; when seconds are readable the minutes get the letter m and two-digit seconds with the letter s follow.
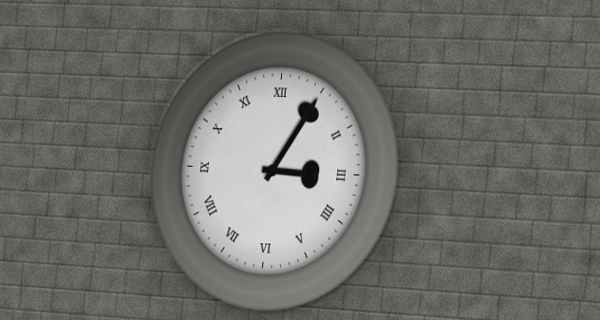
3h05
